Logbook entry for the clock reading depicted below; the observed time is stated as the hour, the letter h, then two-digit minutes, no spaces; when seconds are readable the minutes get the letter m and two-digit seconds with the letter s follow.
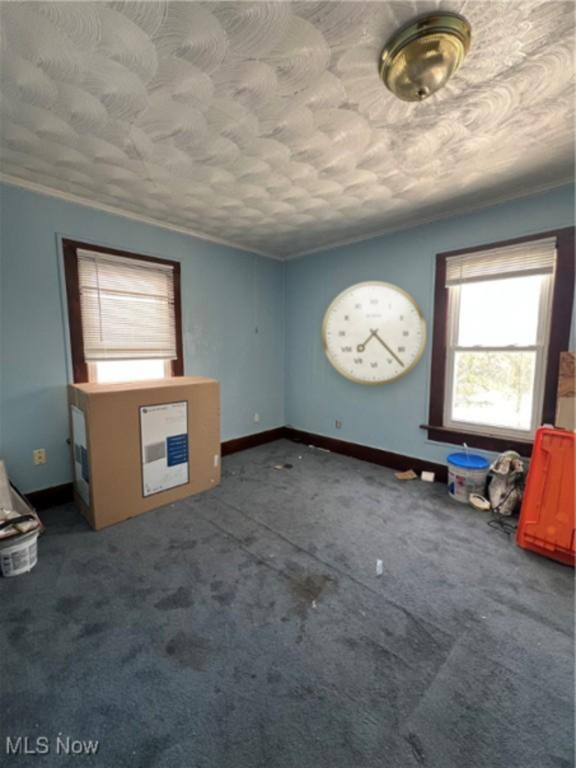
7h23
